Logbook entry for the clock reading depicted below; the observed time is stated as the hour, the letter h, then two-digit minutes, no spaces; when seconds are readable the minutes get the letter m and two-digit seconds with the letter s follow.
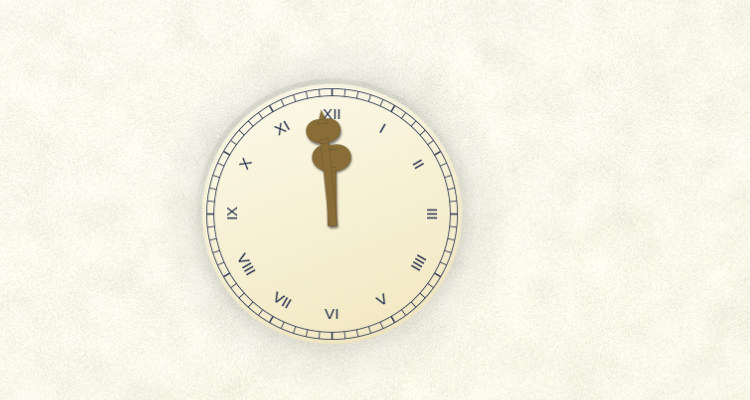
11h59
